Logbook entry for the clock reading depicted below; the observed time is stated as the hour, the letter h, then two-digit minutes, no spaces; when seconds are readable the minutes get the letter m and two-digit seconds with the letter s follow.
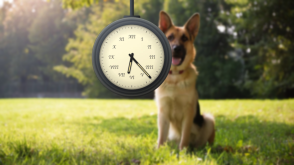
6h23
